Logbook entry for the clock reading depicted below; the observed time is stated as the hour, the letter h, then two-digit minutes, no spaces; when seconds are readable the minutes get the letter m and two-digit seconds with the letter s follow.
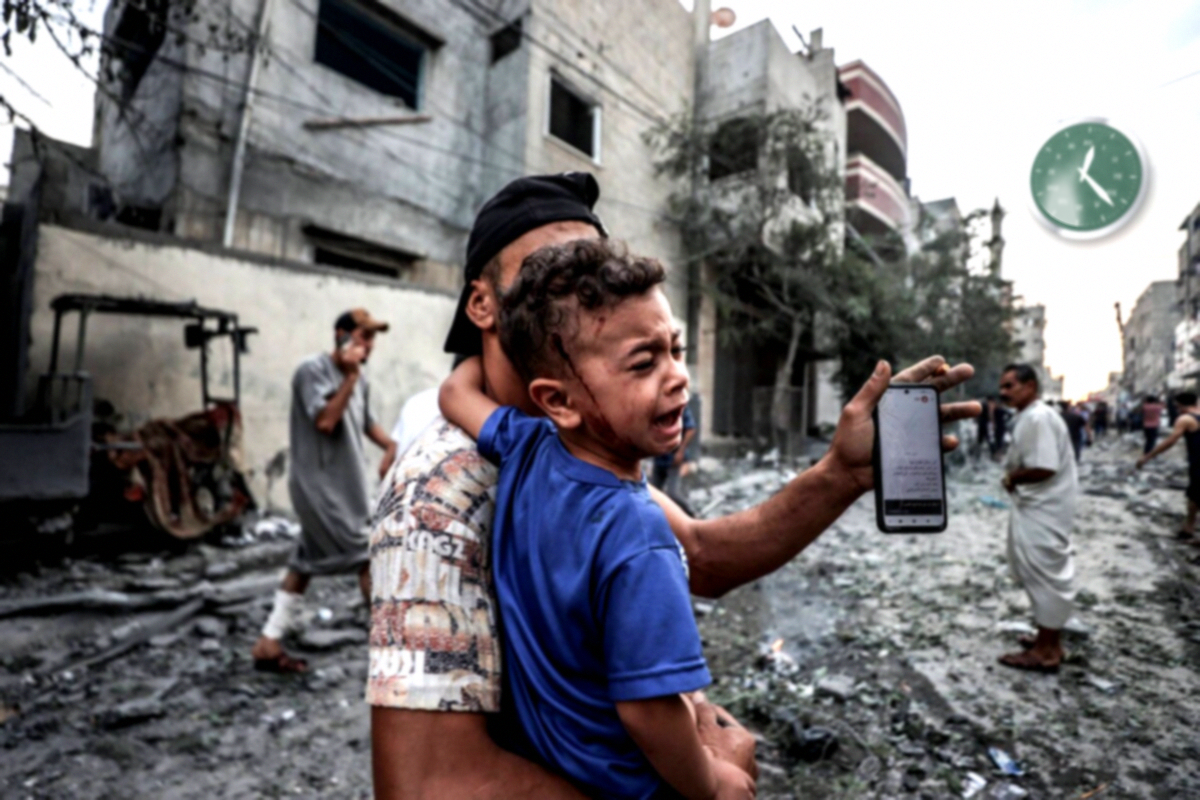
12h22
